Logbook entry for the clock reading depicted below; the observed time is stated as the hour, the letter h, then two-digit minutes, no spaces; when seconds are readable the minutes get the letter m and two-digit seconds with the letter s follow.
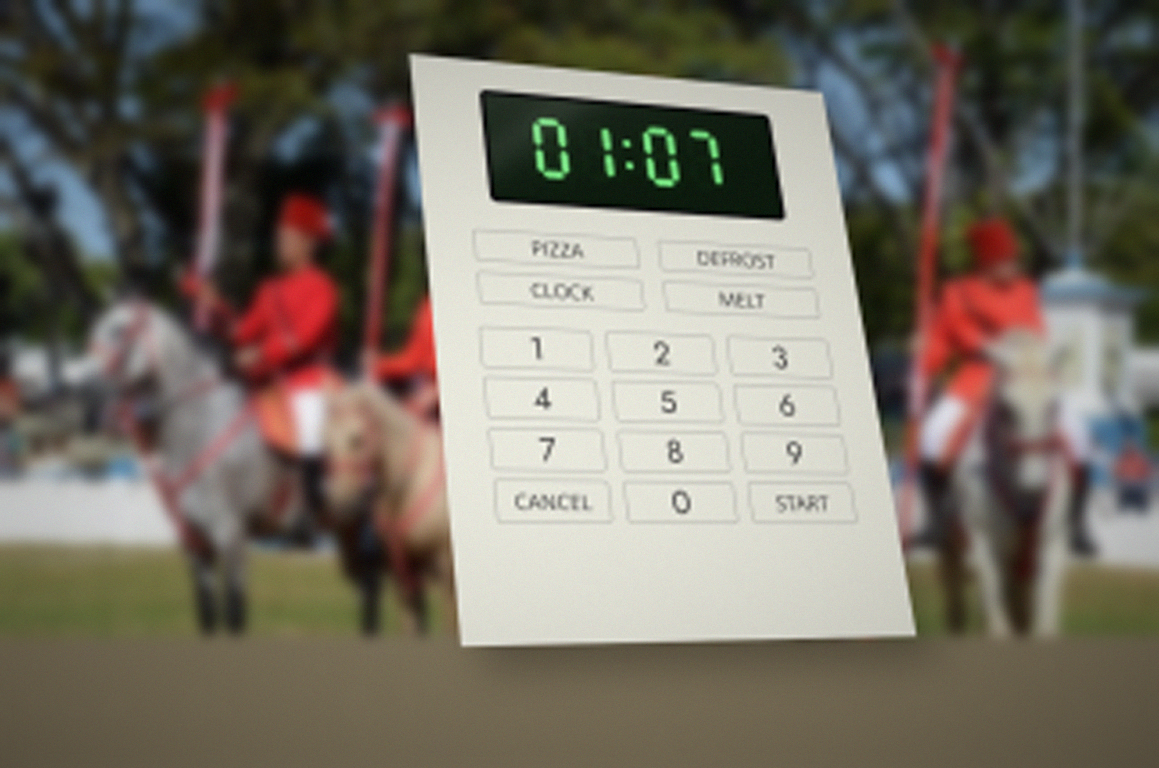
1h07
